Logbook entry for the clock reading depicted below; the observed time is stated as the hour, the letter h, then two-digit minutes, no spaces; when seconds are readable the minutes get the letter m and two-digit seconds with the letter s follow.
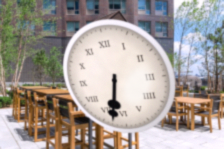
6h33
